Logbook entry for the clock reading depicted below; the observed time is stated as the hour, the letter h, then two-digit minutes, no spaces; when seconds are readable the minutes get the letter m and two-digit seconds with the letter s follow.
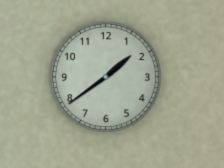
1h39
